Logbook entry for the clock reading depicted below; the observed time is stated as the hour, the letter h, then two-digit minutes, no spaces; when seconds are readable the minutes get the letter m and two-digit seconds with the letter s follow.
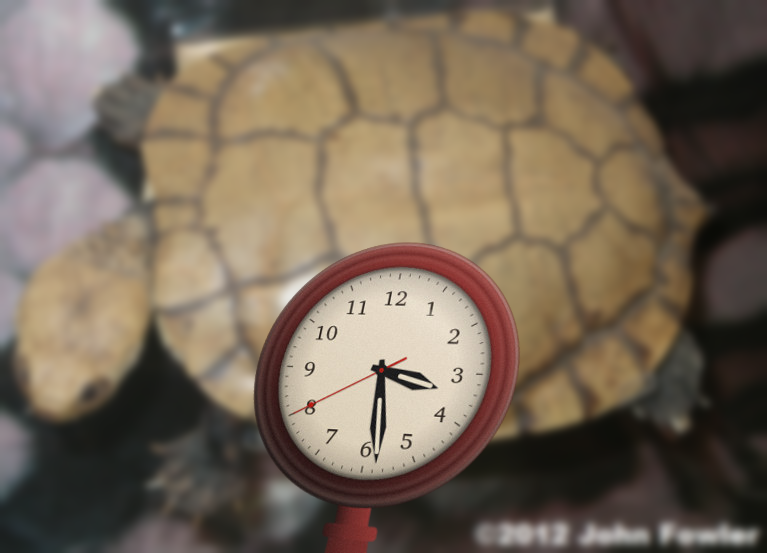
3h28m40s
